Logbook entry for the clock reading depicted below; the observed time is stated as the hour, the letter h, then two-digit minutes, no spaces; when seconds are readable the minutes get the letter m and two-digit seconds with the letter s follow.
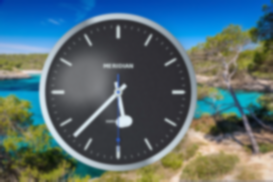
5h37m30s
